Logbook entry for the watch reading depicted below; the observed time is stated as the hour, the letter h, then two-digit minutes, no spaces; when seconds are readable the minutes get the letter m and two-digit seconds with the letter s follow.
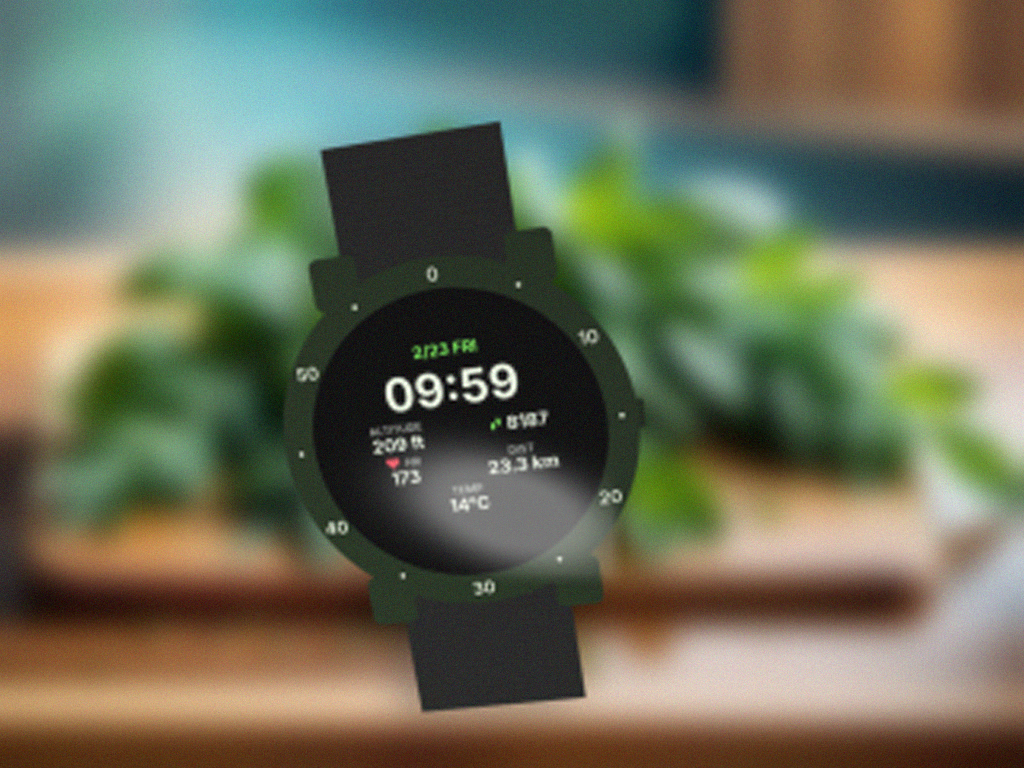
9h59
